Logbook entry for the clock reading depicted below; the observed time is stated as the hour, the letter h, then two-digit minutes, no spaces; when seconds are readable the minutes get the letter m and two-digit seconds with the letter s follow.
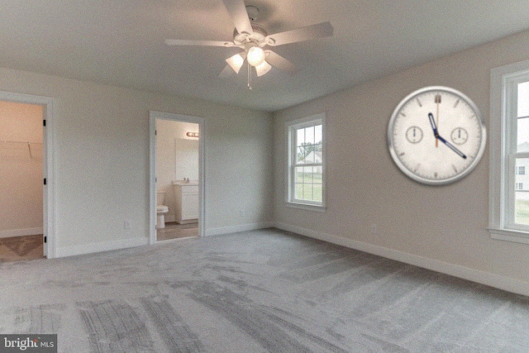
11h21
